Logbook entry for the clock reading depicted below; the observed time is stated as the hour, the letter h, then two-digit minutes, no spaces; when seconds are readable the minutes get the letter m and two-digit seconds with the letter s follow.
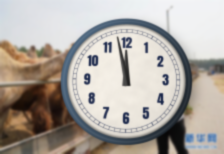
11h58
